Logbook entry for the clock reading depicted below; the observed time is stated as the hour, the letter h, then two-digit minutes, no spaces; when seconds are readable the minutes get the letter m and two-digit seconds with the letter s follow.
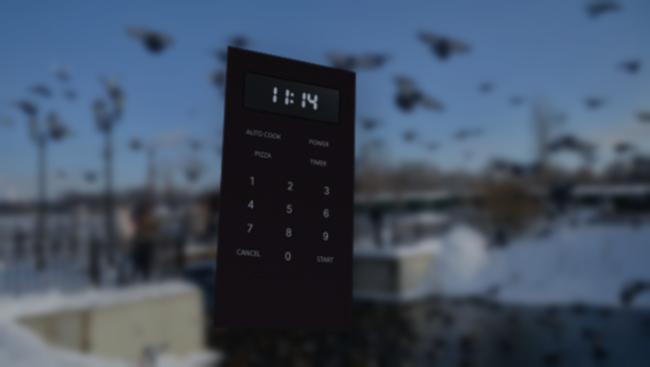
11h14
